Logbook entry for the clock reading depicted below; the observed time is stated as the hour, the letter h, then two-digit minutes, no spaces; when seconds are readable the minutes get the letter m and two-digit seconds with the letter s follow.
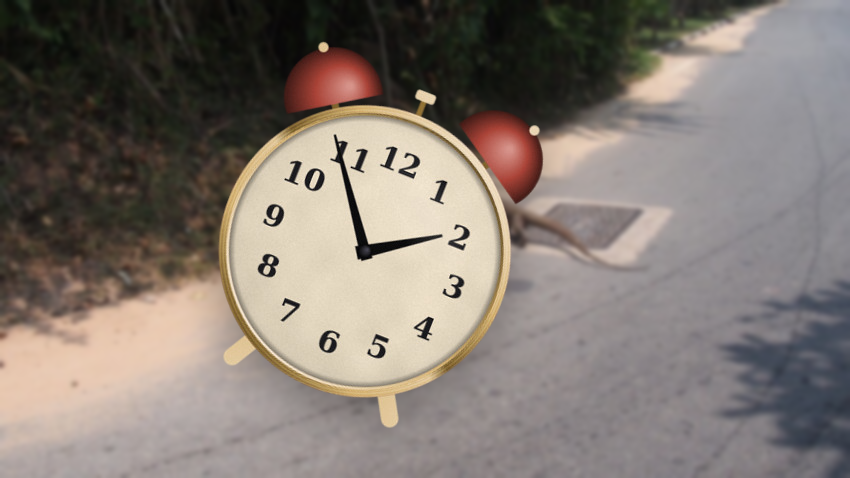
1h54
